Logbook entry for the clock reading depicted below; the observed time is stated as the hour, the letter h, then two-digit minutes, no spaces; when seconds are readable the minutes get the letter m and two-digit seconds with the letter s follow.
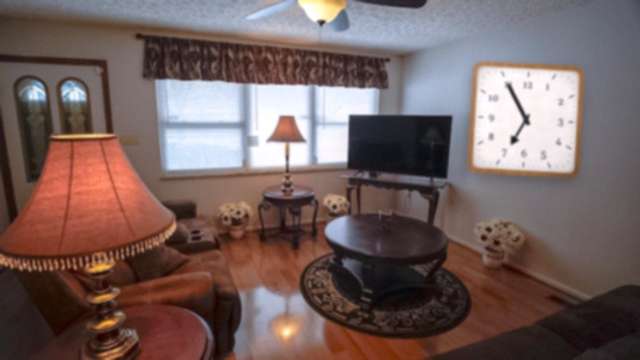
6h55
